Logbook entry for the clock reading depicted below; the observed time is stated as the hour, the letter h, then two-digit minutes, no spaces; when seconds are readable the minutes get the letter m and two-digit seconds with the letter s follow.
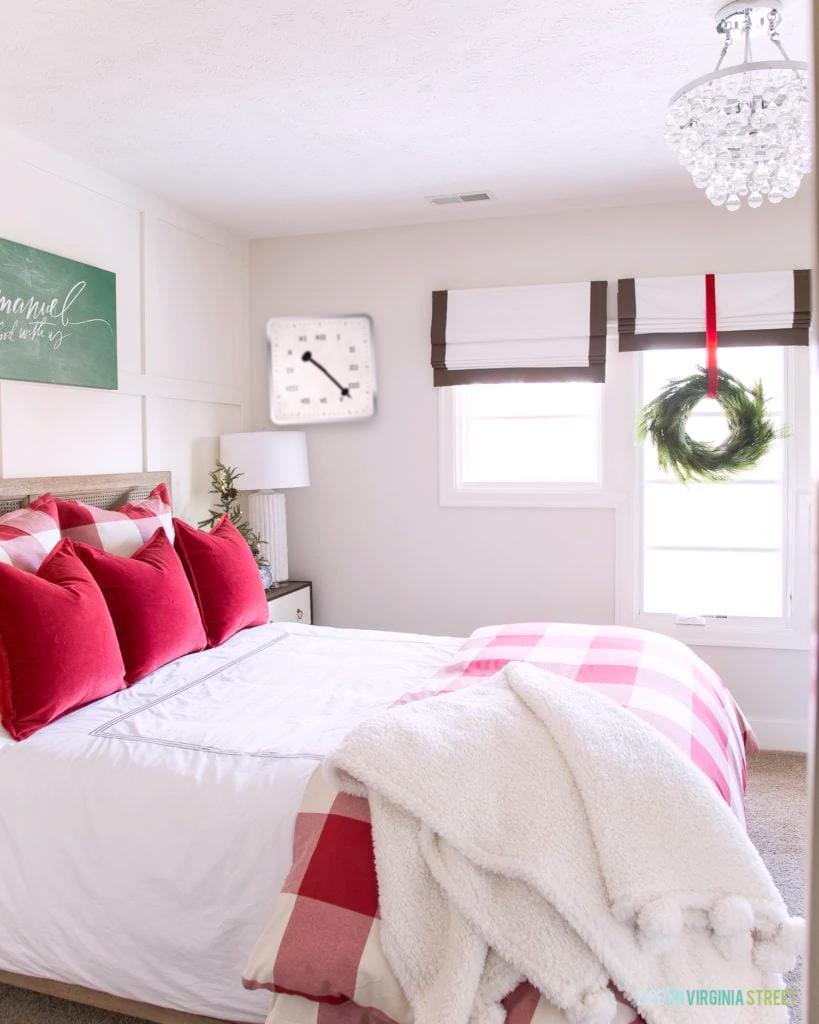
10h23
